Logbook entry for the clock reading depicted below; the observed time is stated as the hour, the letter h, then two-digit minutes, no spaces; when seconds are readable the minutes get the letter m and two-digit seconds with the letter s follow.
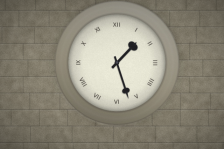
1h27
